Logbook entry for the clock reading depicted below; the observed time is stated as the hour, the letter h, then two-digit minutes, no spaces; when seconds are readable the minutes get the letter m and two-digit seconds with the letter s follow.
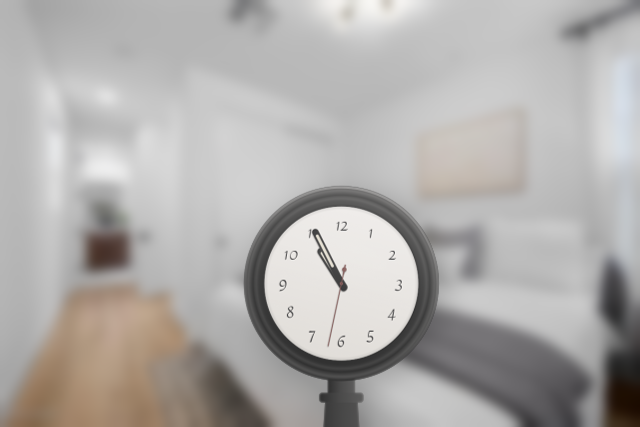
10h55m32s
